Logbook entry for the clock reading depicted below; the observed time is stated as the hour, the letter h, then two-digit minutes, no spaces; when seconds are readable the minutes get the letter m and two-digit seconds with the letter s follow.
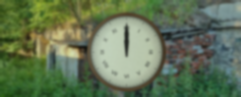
12h00
